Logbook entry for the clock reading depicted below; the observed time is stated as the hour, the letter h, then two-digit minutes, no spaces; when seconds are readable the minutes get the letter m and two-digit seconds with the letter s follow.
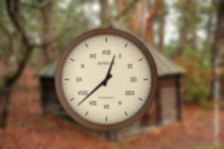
12h38
